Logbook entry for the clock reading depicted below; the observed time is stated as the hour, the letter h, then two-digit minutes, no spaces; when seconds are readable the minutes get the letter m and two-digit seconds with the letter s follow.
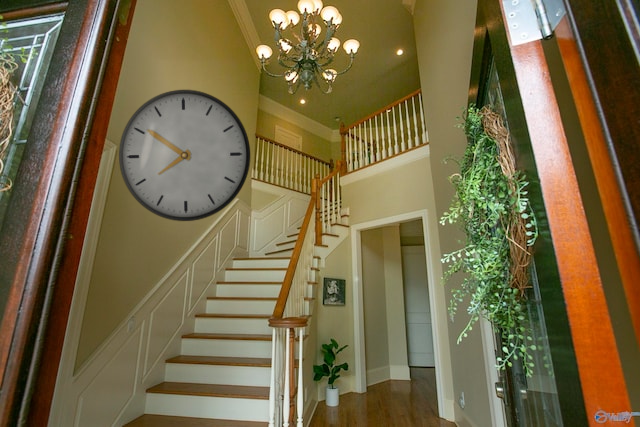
7h51
